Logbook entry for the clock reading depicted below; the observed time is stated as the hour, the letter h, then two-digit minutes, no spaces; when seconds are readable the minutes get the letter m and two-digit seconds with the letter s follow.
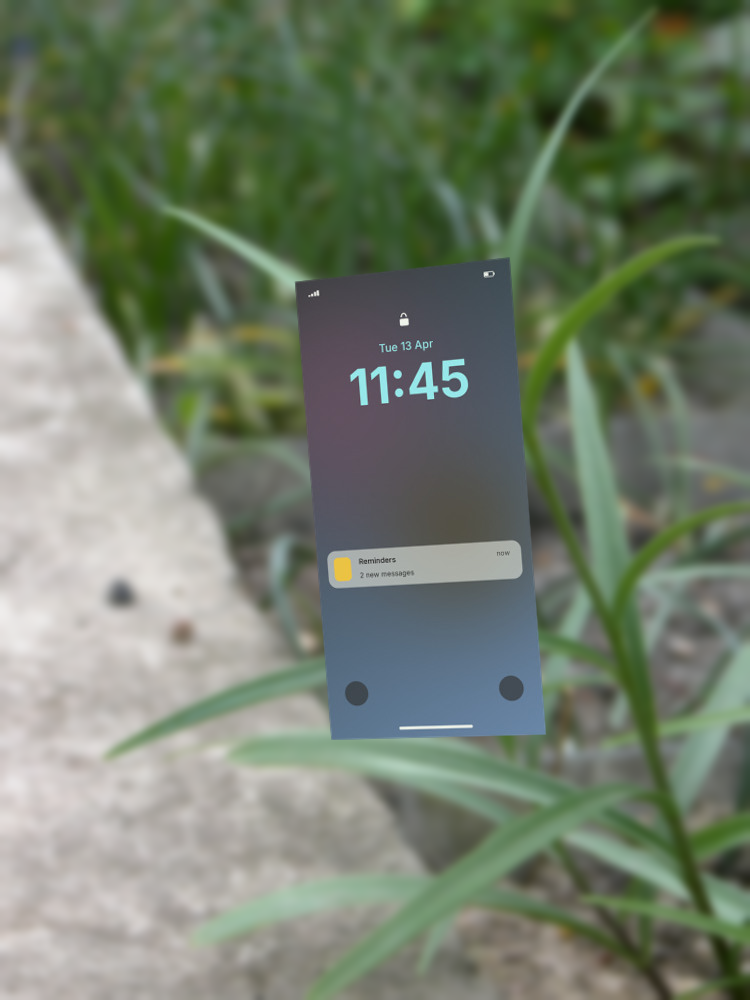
11h45
